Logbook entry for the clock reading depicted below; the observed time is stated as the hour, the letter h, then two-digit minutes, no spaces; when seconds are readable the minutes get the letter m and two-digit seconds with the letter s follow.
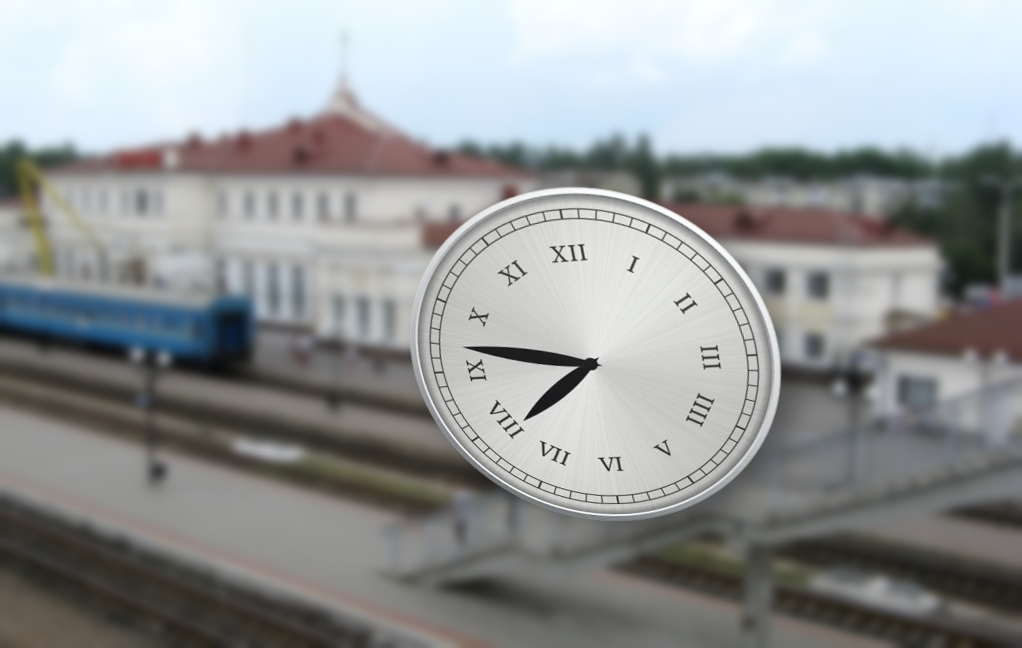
7h47
